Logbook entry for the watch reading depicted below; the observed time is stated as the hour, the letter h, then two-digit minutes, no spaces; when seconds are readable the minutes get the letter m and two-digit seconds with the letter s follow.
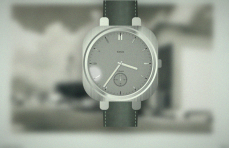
3h36
